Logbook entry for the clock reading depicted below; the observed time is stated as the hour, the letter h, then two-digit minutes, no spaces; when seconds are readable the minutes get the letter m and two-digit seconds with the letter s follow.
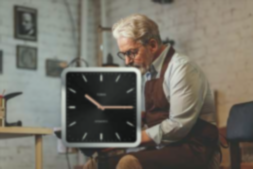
10h15
